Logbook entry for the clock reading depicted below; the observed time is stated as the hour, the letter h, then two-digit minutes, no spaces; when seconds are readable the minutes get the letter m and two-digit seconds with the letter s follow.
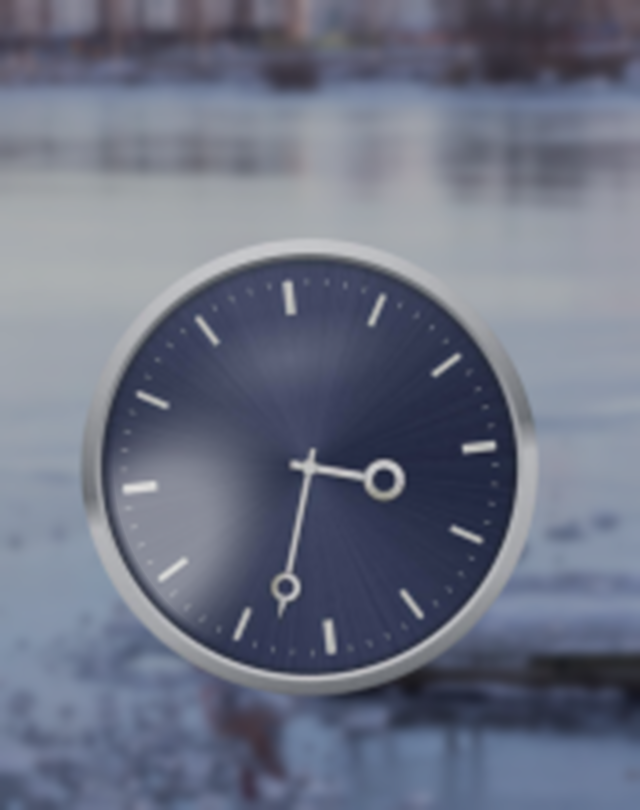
3h33
